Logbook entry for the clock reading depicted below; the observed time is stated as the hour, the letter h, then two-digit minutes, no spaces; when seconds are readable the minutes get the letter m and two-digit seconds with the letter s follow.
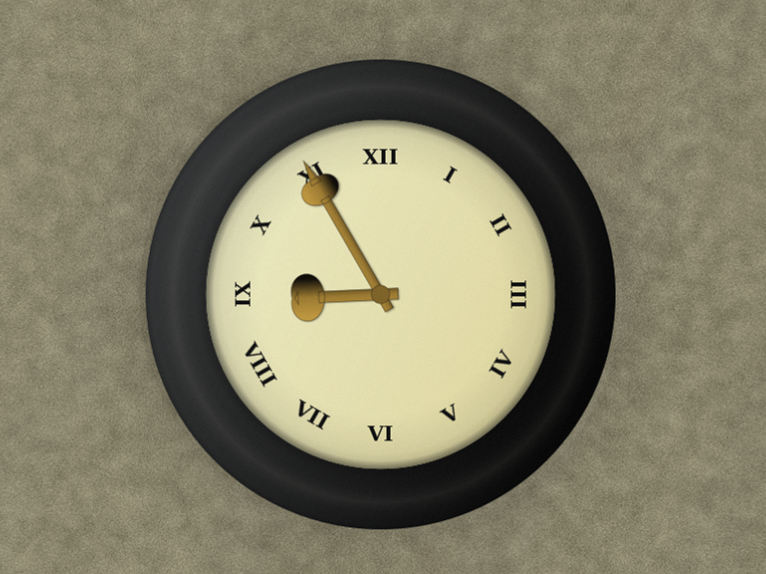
8h55
